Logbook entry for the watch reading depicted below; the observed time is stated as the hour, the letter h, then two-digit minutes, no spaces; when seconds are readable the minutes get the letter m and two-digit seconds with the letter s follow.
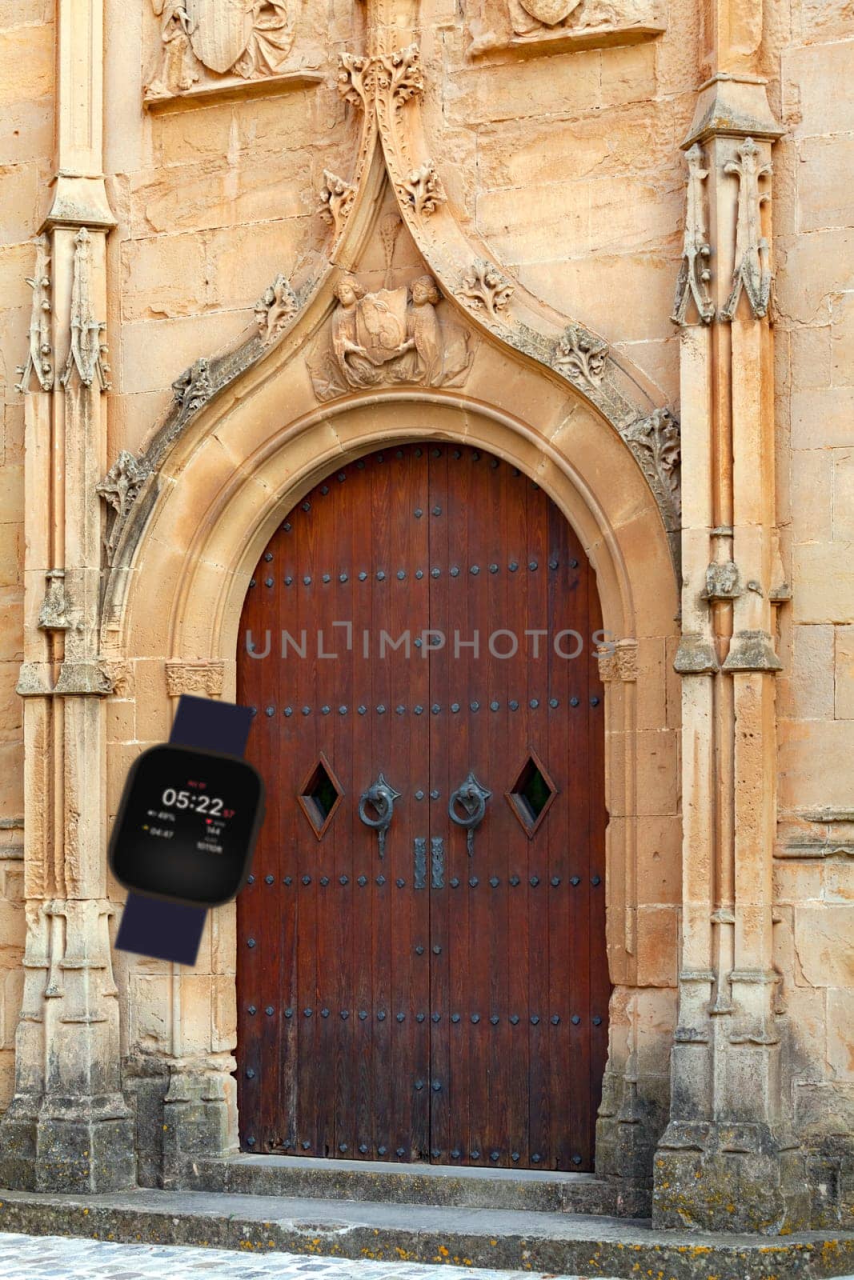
5h22
